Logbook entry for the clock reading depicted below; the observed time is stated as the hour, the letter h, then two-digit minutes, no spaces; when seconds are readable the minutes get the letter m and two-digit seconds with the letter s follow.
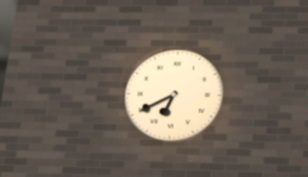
6h40
